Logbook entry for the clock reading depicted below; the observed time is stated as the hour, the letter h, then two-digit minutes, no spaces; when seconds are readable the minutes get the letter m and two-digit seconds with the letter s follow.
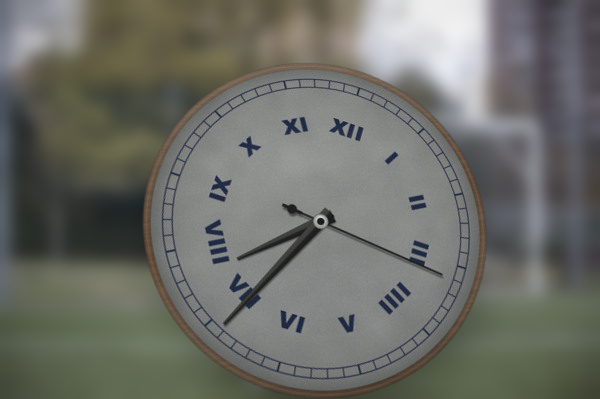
7h34m16s
